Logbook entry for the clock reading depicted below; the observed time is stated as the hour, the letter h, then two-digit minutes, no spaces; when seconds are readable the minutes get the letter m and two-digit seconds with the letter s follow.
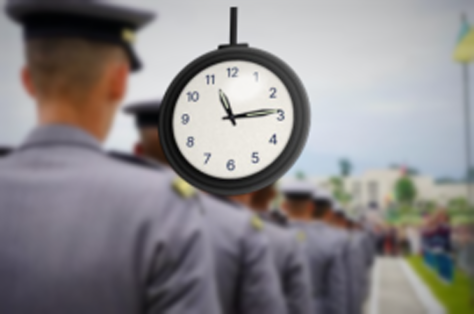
11h14
